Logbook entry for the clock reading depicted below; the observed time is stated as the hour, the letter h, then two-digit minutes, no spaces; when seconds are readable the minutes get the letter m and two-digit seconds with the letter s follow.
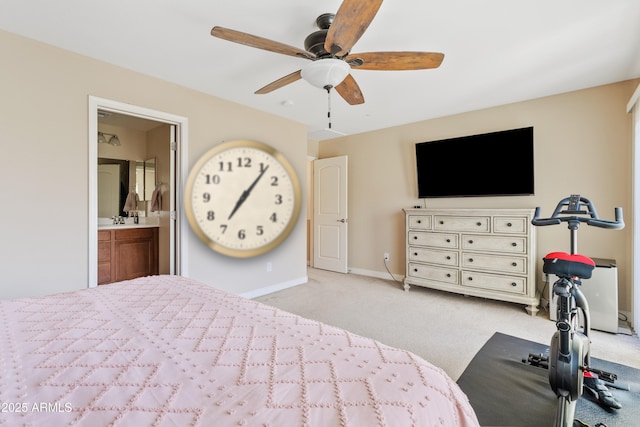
7h06
